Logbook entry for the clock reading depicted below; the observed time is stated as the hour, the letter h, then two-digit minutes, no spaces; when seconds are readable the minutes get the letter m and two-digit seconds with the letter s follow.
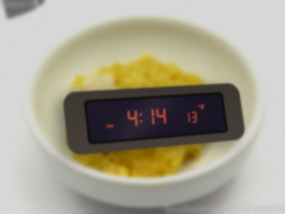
4h14
